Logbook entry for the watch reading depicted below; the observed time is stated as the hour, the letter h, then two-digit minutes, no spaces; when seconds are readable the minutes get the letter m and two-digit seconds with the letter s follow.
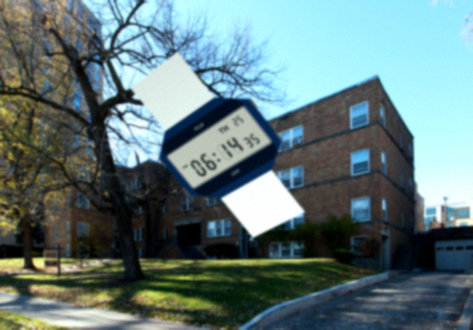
6h14
